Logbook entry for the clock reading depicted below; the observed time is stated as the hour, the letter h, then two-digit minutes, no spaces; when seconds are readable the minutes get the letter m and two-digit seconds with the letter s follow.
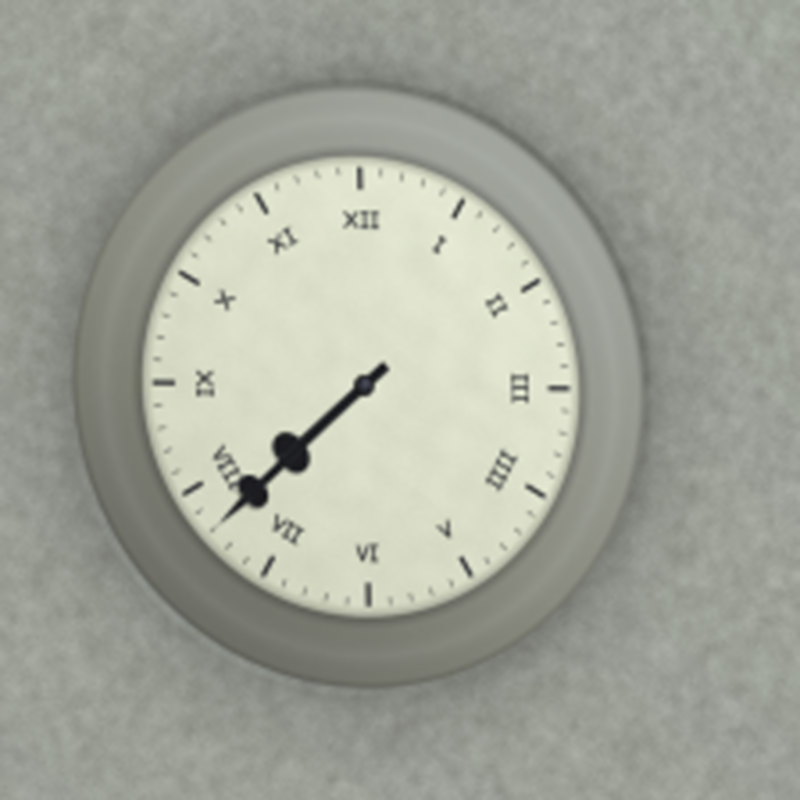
7h38
